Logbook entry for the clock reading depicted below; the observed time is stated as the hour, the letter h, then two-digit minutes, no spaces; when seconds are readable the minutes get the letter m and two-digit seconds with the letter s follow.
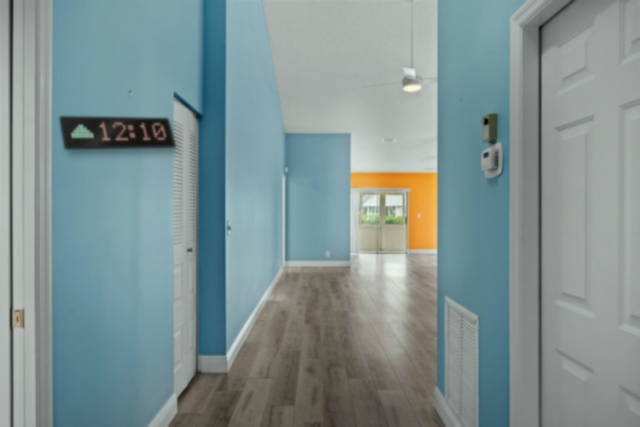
12h10
